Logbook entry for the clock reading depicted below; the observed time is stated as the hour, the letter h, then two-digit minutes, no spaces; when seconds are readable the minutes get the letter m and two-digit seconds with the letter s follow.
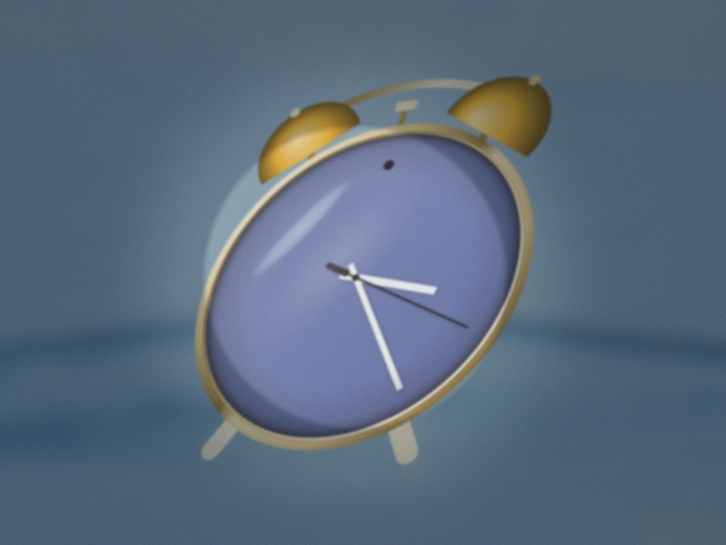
3h24m19s
